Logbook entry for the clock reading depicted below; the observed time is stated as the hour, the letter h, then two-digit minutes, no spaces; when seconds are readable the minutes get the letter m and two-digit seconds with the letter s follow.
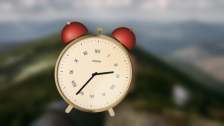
2h36
